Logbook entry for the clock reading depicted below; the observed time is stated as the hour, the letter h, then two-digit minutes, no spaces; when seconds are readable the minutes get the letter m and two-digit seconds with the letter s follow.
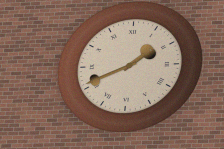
1h41
